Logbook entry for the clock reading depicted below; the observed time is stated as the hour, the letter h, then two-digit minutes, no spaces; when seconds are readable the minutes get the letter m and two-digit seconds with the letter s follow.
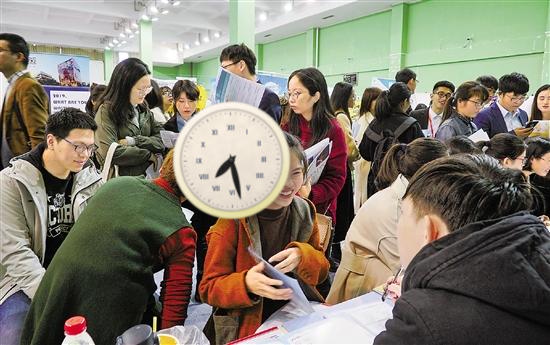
7h28
